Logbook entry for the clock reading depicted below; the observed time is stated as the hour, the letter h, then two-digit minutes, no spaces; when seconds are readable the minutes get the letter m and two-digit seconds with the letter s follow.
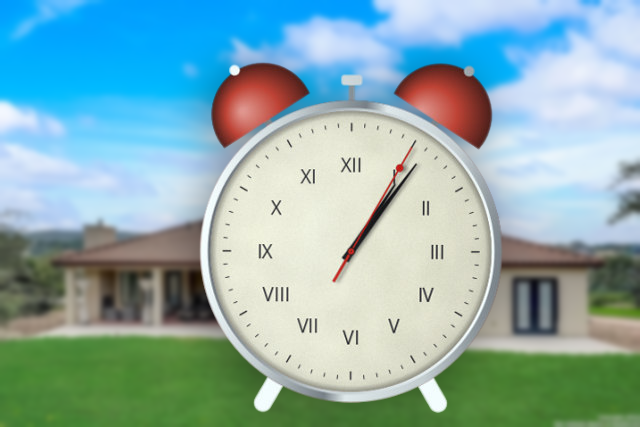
1h06m05s
